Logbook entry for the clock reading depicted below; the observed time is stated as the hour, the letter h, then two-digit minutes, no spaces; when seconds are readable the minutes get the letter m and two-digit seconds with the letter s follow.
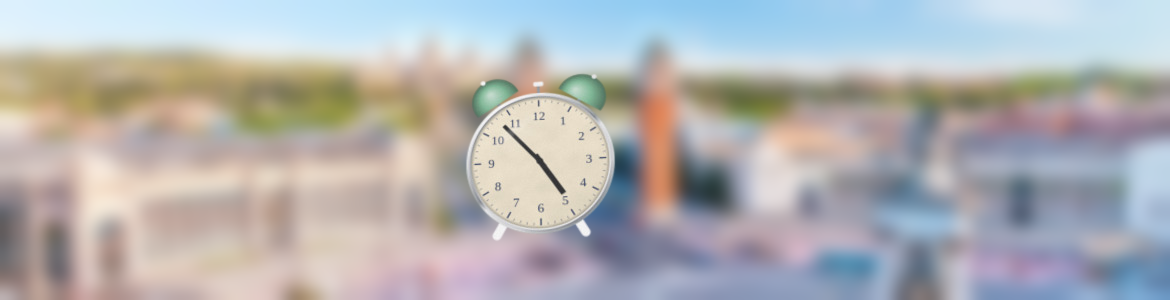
4h53
